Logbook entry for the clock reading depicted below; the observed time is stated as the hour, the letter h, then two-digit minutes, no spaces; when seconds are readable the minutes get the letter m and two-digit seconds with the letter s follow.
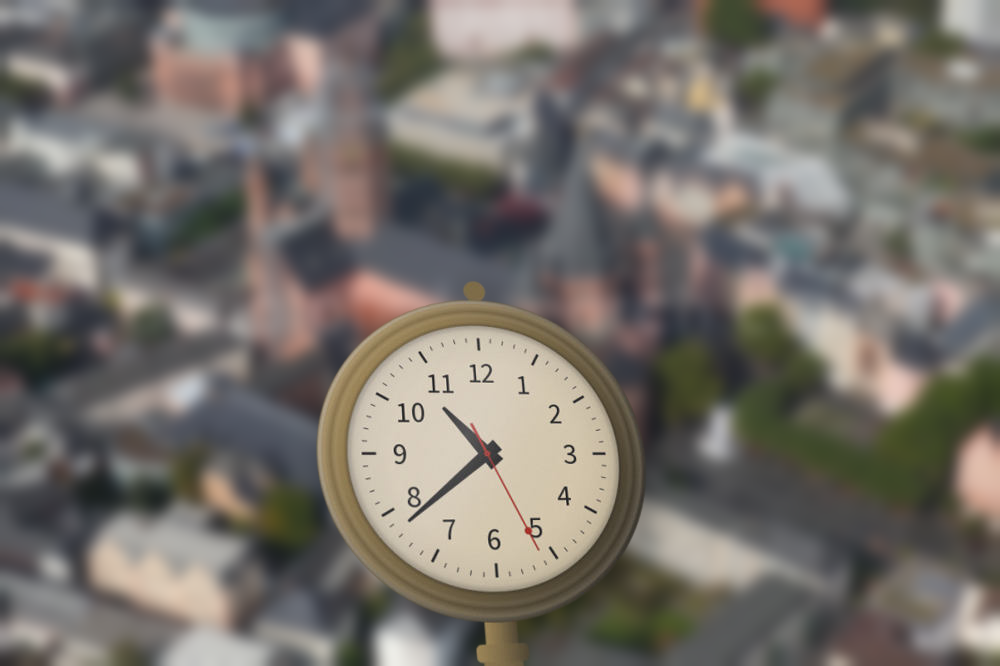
10h38m26s
